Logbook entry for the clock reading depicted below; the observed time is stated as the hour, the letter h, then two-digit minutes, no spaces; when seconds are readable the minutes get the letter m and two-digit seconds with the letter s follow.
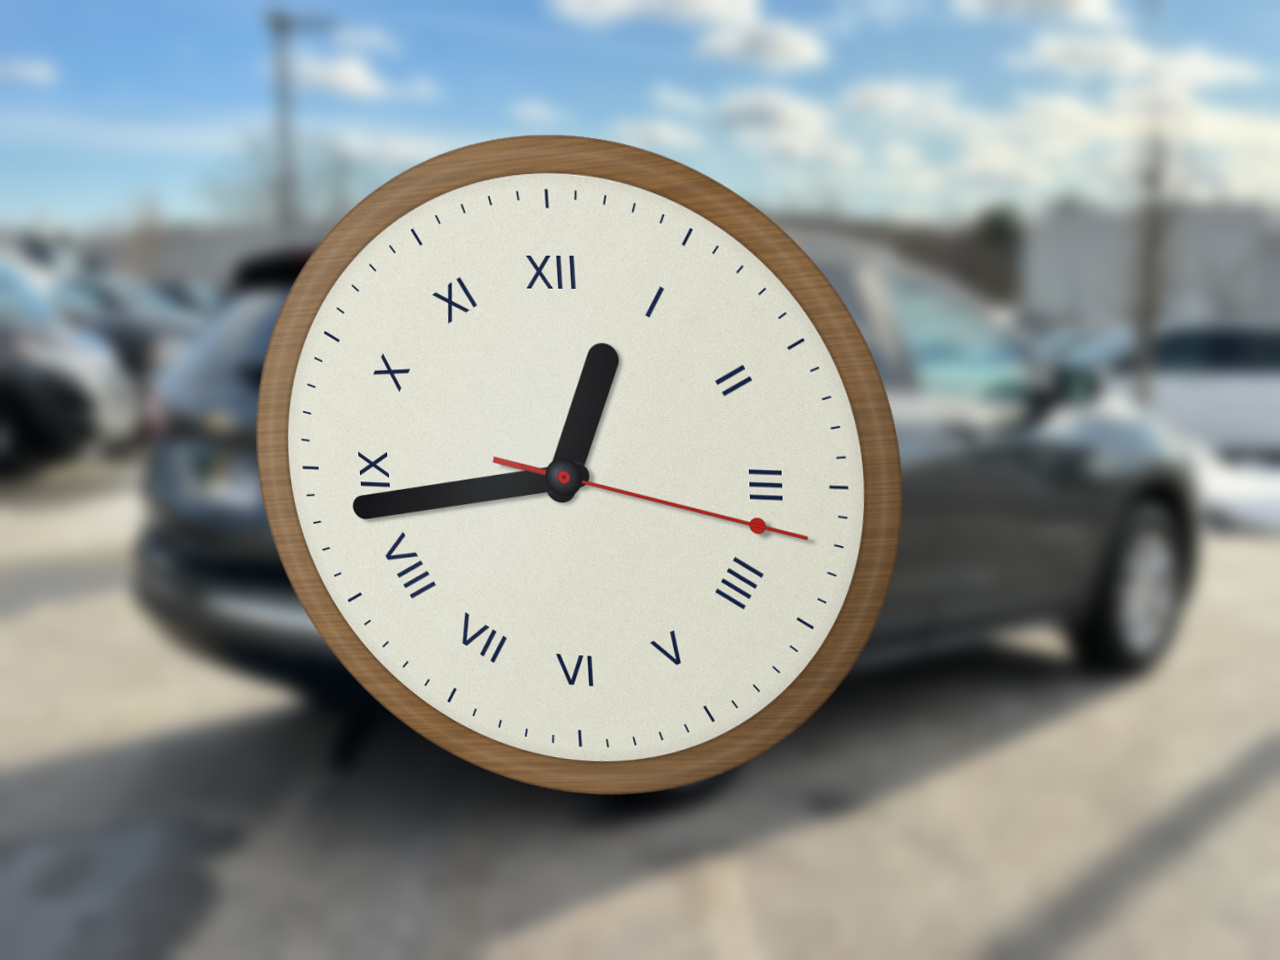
12h43m17s
